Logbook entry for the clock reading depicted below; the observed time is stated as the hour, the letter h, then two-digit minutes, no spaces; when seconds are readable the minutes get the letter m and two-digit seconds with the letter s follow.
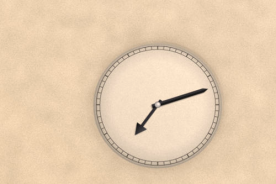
7h12
